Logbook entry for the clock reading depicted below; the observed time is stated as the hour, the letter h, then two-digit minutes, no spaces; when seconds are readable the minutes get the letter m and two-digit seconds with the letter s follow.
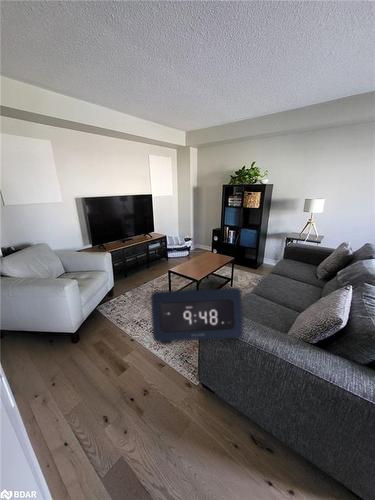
9h48
